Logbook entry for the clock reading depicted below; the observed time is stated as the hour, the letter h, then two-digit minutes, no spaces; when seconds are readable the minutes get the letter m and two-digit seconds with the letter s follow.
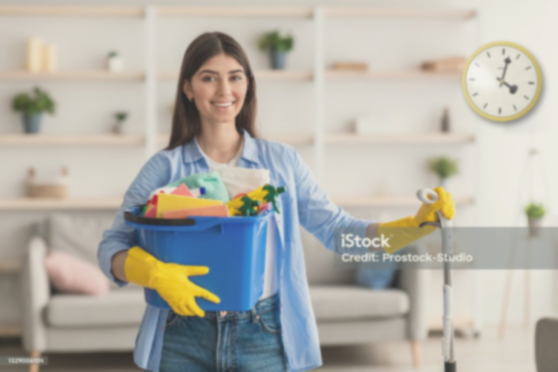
4h02
